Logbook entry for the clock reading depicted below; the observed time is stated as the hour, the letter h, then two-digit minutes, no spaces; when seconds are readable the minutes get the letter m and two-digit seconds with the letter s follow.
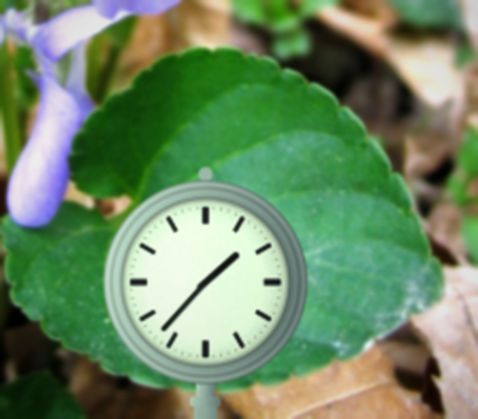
1h37
